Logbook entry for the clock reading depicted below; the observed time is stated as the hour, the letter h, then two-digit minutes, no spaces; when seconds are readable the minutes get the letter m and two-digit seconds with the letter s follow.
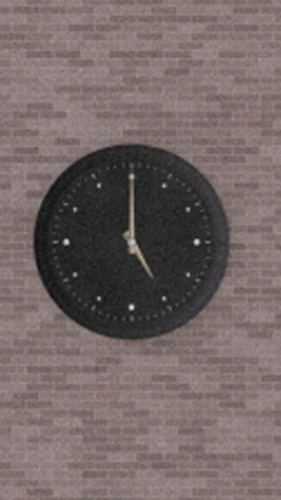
5h00
